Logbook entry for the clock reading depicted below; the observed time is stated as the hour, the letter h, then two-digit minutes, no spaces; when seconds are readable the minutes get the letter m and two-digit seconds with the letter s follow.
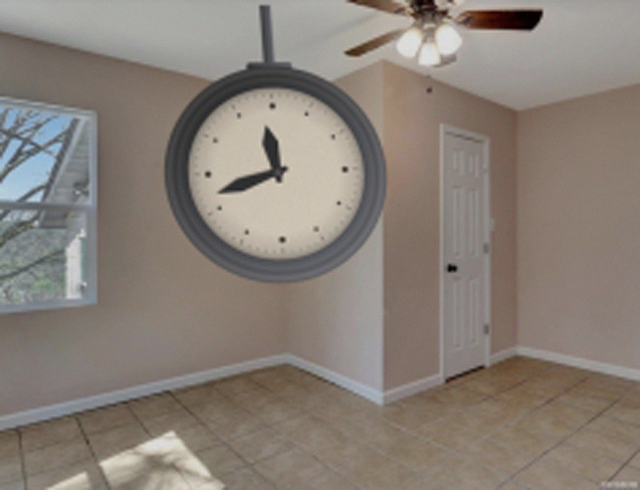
11h42
